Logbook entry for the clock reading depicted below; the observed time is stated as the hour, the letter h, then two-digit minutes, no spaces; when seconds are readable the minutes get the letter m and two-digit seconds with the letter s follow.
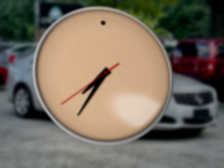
7h35m39s
